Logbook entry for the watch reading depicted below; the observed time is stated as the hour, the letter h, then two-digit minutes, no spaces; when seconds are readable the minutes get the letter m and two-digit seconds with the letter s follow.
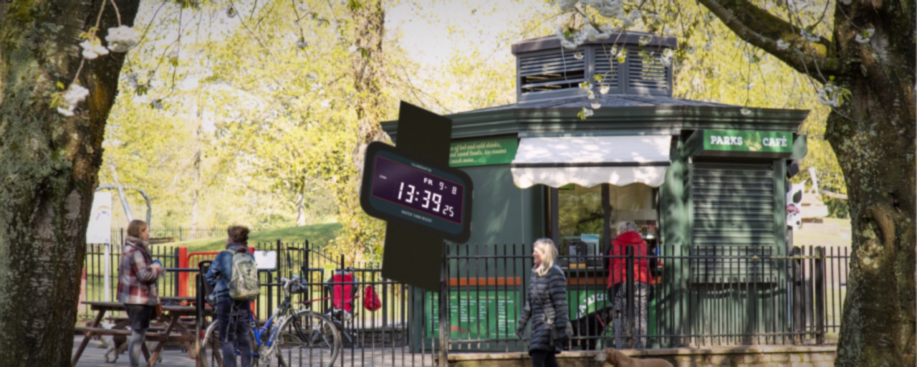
13h39
